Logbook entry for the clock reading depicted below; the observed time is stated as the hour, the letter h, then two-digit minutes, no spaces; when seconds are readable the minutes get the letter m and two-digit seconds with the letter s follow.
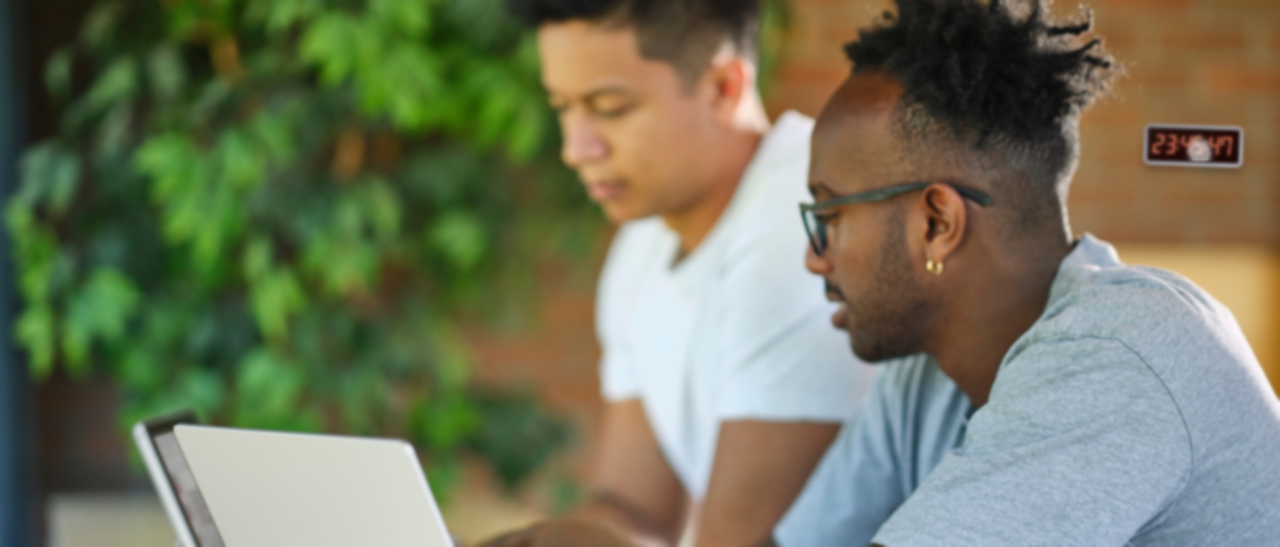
23h45m47s
